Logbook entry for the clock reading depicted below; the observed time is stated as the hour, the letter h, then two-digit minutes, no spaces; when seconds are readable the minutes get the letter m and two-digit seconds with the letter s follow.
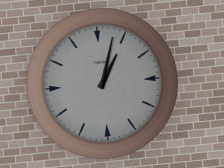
1h03
